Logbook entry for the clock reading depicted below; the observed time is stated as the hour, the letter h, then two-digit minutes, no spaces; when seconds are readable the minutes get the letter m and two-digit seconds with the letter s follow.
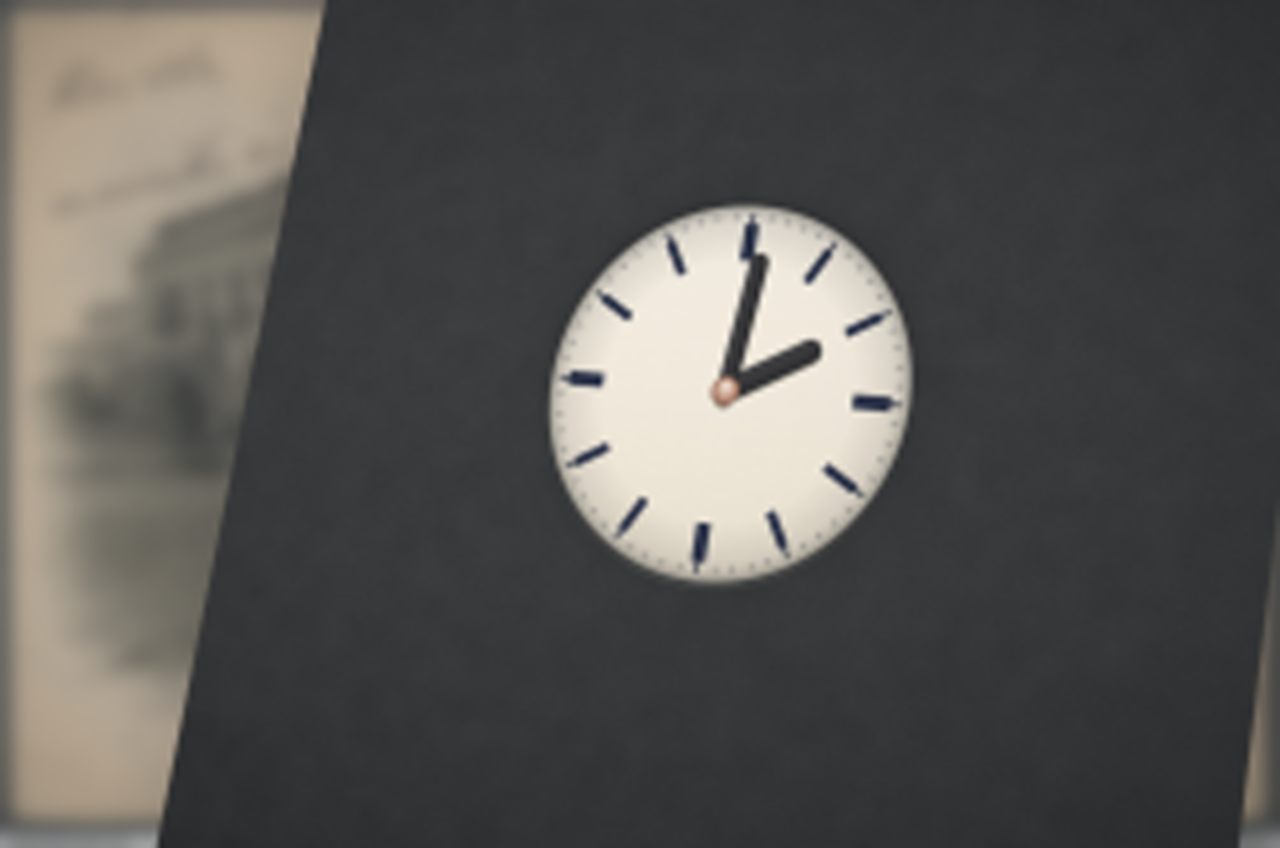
2h01
